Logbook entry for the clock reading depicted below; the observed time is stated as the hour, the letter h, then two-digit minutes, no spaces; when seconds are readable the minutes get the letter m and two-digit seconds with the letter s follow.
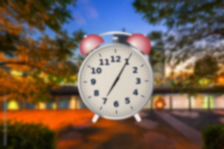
7h05
